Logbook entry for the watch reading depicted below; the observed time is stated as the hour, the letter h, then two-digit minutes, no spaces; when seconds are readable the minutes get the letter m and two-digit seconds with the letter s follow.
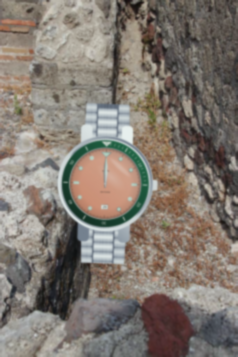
12h00
